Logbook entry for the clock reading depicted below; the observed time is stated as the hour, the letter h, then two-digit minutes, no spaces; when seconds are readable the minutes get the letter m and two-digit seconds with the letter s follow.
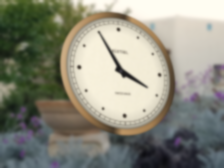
3h55
